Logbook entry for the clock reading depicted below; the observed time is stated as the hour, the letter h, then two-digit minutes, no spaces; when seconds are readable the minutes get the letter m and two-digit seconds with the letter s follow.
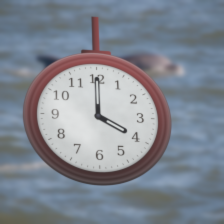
4h00
